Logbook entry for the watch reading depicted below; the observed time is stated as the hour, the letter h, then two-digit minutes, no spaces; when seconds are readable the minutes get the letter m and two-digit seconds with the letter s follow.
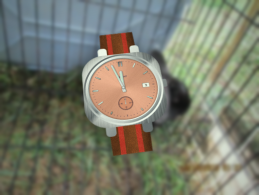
11h57
